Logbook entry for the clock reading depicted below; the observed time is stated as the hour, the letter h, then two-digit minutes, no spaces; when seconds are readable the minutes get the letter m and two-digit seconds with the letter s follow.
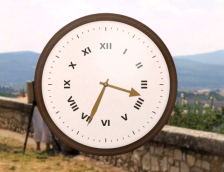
3h34
